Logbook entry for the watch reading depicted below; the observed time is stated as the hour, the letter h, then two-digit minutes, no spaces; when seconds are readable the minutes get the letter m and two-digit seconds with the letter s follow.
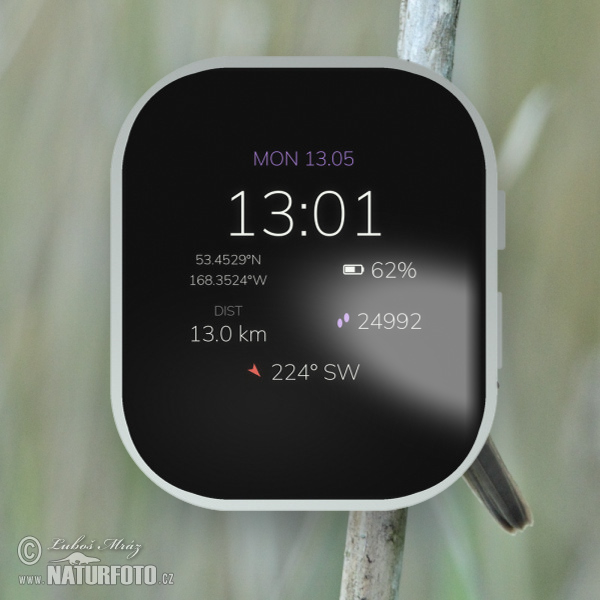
13h01
